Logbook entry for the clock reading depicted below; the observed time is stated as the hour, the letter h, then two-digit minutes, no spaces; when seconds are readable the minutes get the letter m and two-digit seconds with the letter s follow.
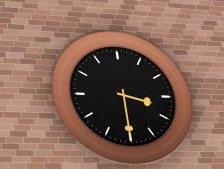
3h30
